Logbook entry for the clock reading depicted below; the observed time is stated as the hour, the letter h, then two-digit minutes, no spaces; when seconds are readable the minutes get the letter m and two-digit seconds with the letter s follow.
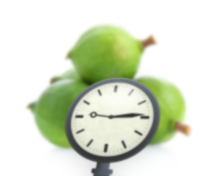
9h14
